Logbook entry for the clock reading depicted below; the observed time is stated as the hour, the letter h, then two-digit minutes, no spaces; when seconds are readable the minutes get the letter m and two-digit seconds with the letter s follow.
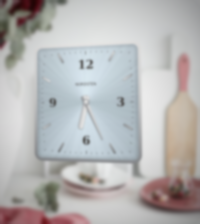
6h26
